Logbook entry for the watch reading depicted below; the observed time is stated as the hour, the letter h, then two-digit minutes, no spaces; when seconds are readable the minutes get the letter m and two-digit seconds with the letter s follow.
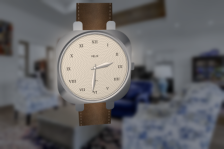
2h31
